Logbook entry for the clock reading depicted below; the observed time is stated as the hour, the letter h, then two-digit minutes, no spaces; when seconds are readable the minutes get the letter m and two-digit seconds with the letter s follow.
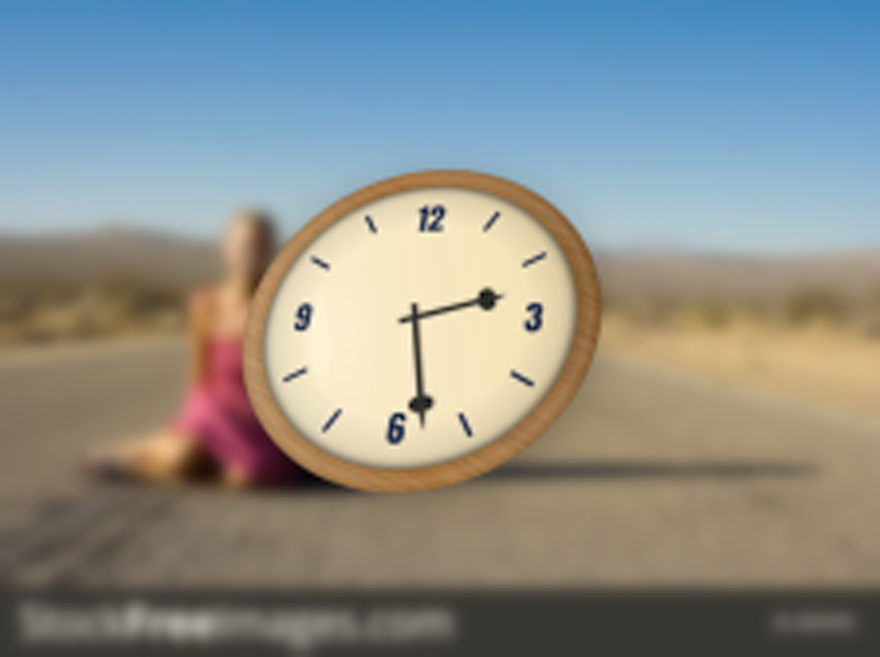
2h28
